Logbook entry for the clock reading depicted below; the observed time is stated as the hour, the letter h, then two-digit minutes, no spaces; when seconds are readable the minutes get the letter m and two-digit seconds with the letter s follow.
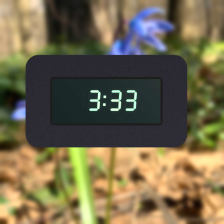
3h33
